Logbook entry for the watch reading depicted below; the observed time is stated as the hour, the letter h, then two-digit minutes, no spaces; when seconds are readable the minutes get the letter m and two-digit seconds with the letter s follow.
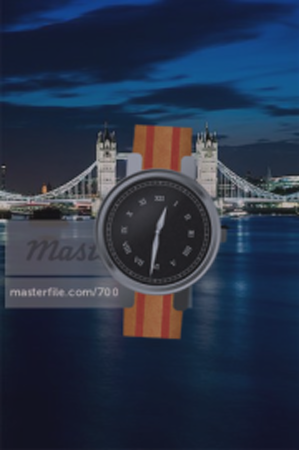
12h31
